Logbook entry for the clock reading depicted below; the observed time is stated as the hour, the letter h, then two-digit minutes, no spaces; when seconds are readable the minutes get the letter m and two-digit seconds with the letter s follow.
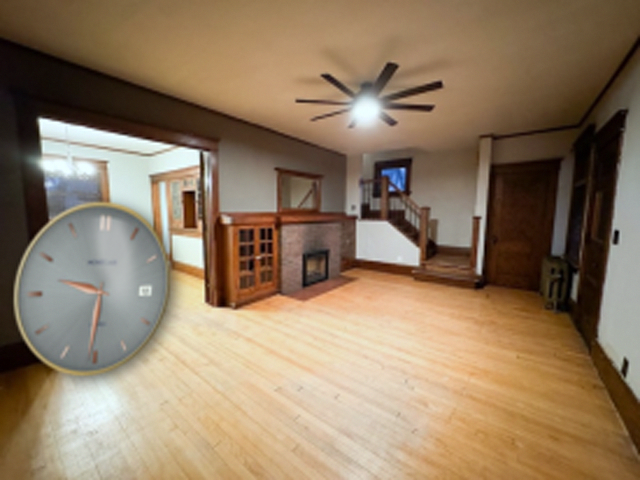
9h31
